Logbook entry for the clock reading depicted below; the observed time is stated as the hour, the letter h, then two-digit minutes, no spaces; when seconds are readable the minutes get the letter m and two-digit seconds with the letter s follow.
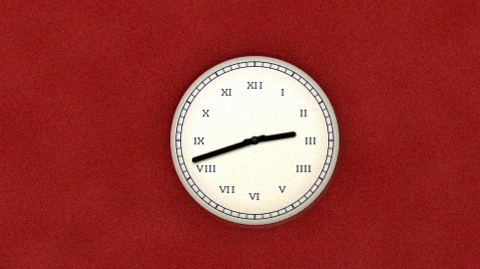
2h42
